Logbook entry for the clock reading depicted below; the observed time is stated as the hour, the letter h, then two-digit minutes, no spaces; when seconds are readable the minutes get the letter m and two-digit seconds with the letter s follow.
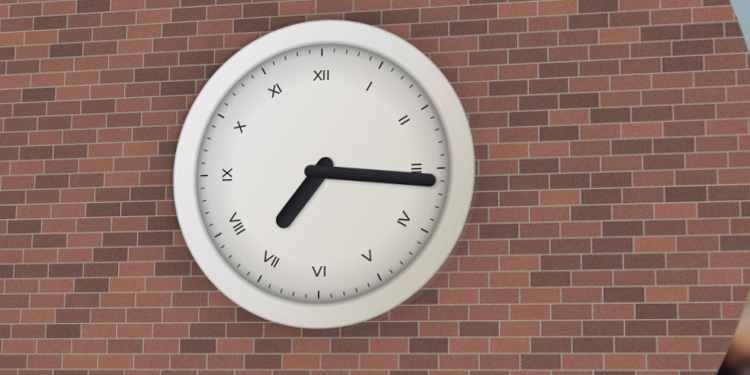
7h16
